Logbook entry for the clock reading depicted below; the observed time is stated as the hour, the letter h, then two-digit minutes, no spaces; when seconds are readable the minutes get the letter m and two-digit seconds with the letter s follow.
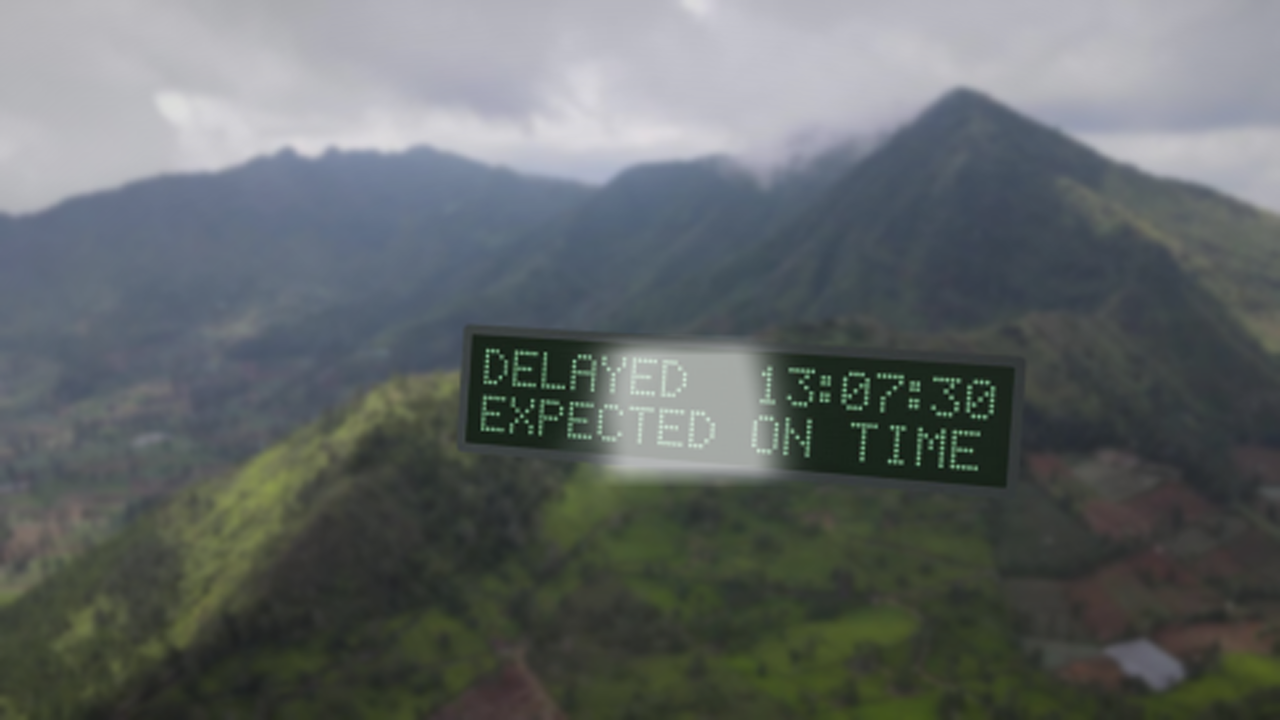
13h07m30s
